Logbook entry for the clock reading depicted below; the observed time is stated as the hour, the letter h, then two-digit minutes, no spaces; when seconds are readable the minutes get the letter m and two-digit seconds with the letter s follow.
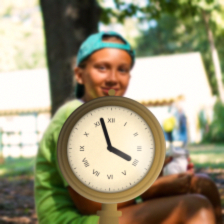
3h57
